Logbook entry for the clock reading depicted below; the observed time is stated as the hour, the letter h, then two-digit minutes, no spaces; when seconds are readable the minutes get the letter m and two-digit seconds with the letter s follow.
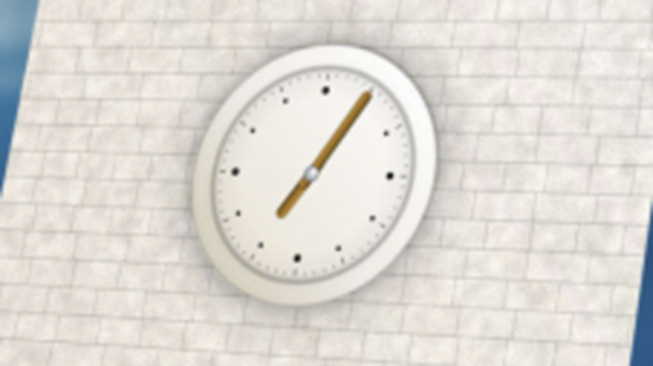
7h05
